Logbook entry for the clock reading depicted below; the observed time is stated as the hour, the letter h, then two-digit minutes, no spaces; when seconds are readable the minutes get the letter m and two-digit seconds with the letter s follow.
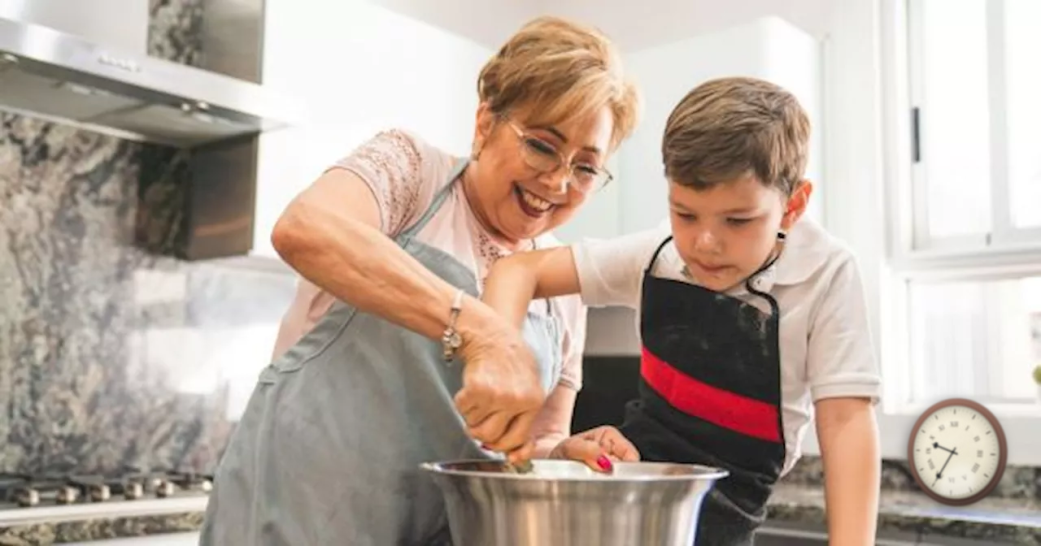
9h35
